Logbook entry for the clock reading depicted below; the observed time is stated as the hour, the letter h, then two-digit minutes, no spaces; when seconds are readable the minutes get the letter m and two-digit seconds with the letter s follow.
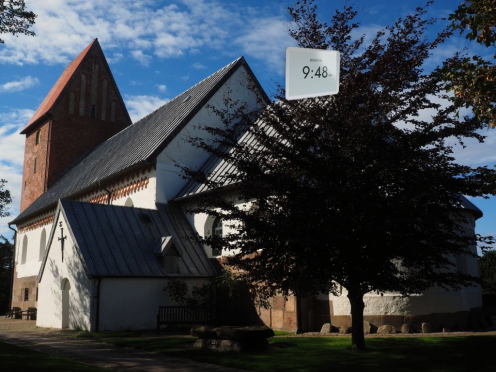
9h48
